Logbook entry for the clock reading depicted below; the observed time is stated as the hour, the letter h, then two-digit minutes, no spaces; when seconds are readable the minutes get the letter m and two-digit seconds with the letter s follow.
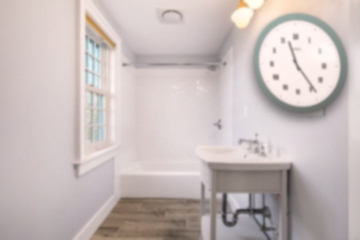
11h24
